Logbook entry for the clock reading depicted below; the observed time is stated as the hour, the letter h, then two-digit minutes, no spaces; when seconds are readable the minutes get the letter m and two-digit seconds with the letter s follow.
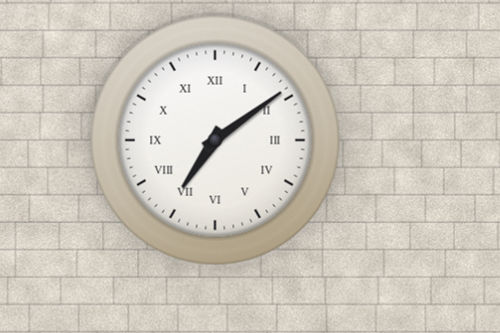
7h09
